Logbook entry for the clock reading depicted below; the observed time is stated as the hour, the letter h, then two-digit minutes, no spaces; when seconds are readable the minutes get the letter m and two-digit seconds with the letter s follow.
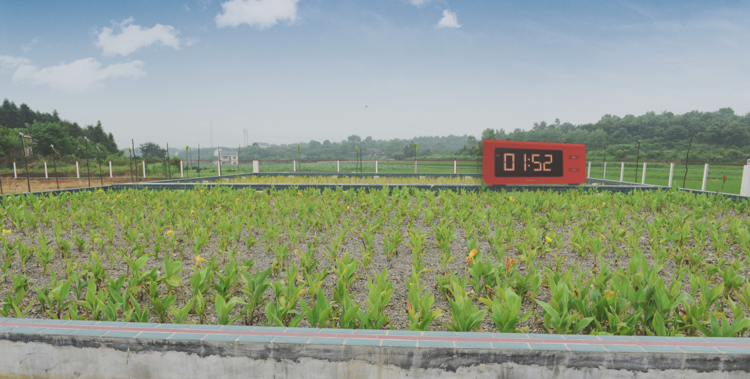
1h52
